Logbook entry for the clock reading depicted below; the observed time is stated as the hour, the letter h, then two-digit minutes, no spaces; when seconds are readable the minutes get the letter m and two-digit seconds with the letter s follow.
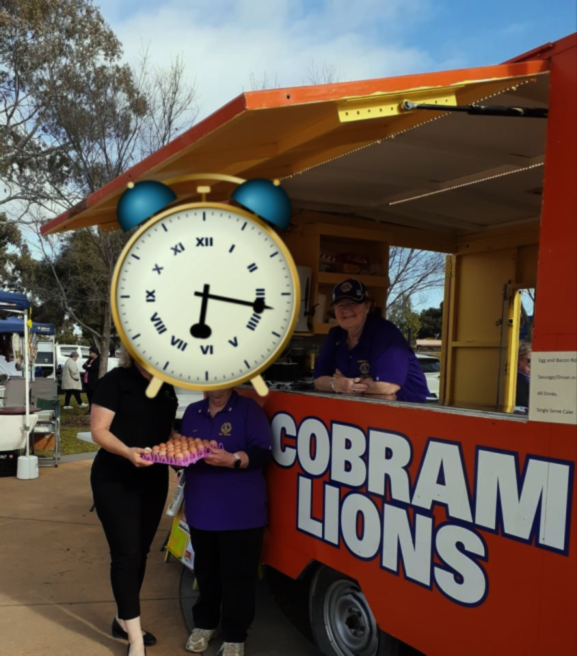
6h17
